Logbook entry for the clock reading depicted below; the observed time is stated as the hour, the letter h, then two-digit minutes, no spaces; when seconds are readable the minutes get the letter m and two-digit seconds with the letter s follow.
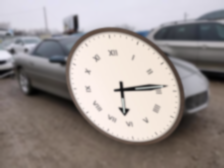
6h14
